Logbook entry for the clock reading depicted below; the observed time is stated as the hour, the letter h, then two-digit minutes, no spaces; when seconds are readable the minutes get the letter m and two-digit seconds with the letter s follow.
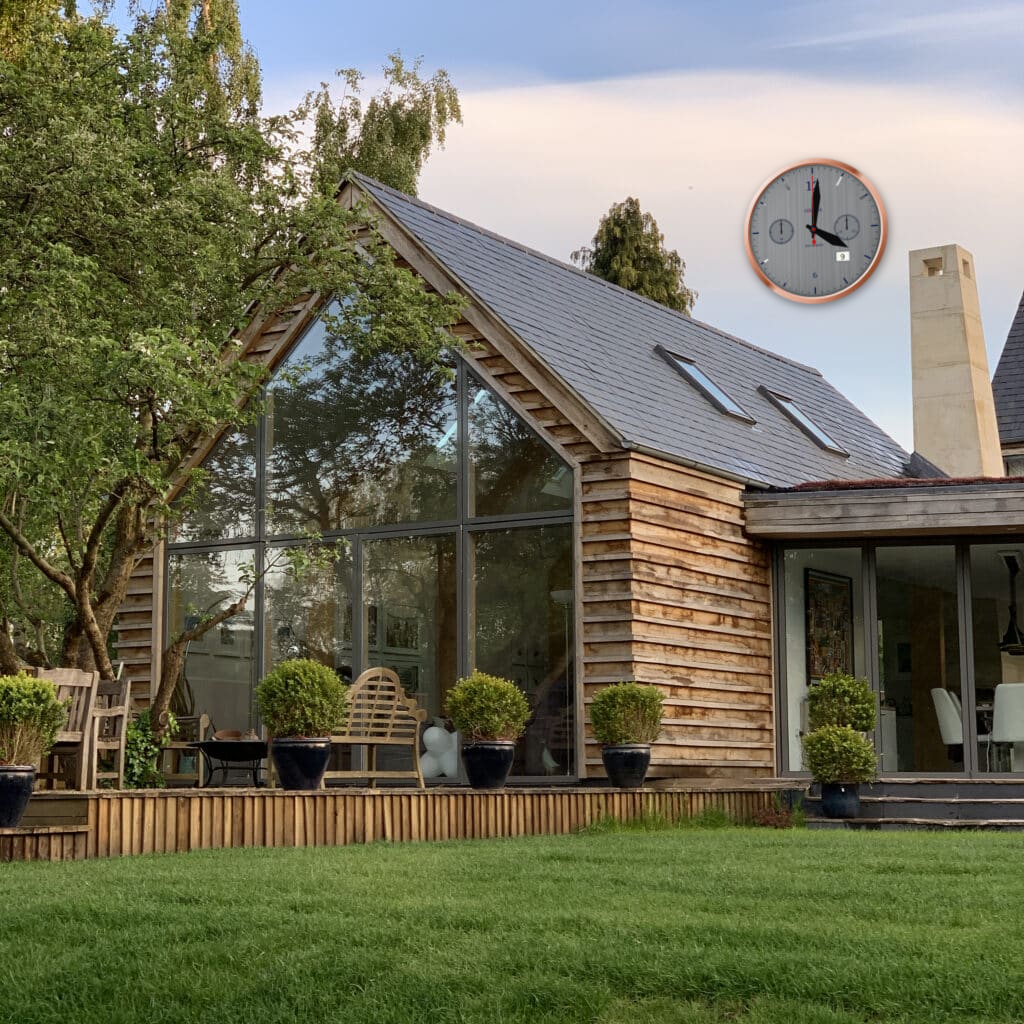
4h01
